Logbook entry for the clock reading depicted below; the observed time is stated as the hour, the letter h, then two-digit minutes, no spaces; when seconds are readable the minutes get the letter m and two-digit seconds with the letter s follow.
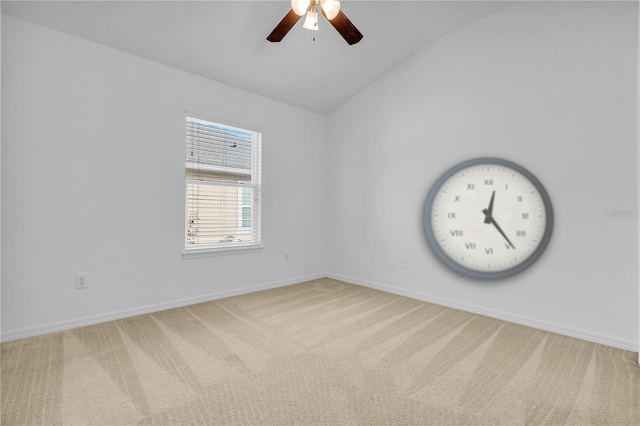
12h24
